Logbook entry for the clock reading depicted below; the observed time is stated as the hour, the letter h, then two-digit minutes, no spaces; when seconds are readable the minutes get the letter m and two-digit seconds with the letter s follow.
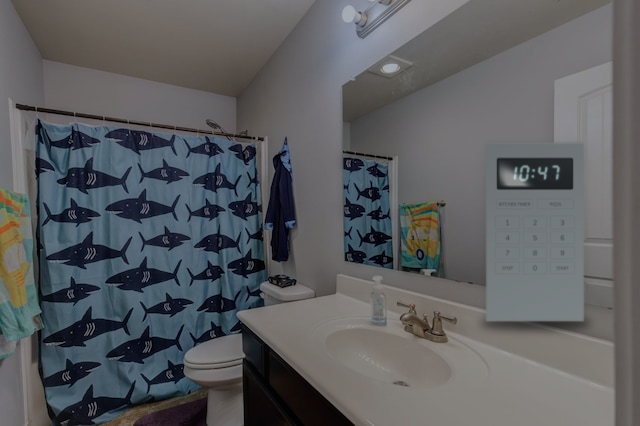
10h47
